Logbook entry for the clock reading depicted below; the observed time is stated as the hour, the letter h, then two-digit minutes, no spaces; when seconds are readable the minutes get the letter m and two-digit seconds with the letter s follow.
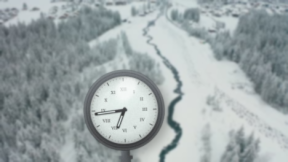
6h44
